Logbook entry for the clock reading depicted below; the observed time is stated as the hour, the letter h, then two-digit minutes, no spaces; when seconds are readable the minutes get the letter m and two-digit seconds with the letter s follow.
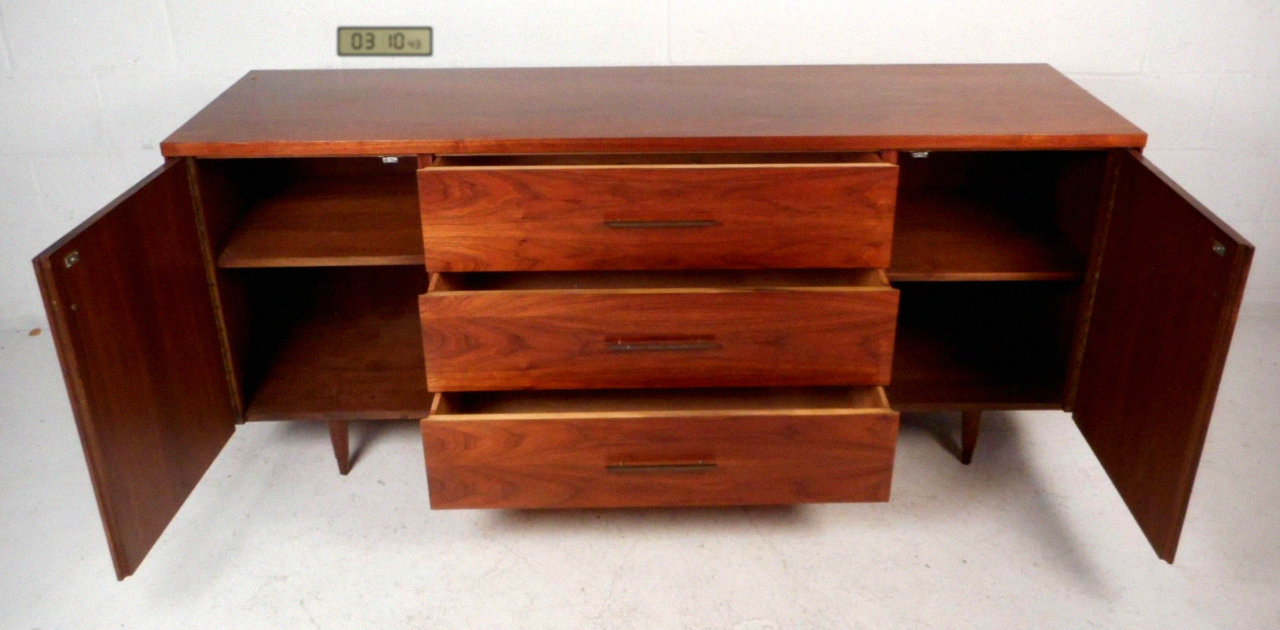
3h10
